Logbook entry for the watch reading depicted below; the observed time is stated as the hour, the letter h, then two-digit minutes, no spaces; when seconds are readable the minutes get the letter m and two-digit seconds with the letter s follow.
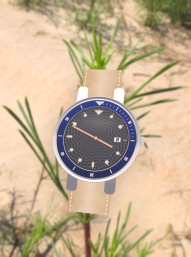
3h49
